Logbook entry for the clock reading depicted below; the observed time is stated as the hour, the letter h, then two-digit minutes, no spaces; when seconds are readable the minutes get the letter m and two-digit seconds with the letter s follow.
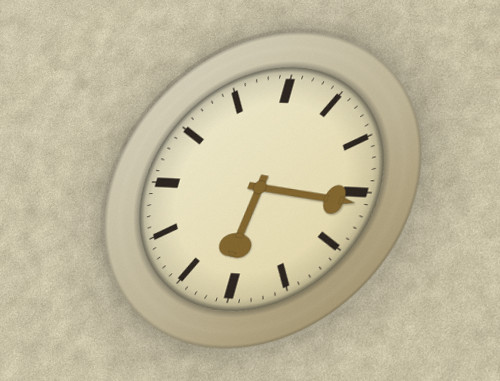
6h16
